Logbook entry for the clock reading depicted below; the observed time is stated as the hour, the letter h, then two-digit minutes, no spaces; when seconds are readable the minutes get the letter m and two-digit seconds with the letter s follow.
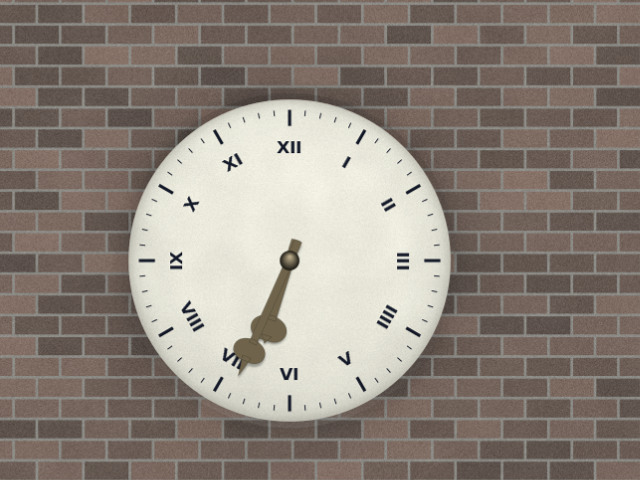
6h34
